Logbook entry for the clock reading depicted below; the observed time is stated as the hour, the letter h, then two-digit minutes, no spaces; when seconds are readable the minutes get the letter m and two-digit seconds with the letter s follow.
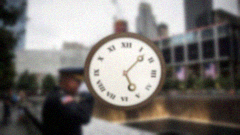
5h07
